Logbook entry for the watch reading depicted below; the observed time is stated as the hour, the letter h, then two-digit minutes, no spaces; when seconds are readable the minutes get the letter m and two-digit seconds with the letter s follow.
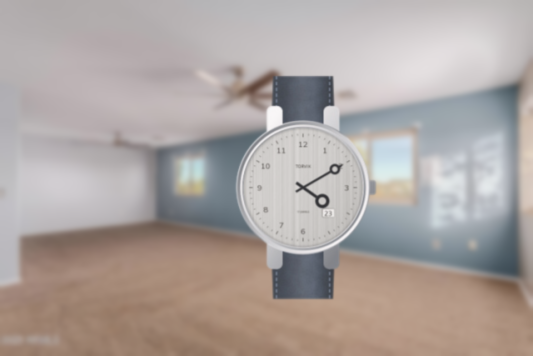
4h10
